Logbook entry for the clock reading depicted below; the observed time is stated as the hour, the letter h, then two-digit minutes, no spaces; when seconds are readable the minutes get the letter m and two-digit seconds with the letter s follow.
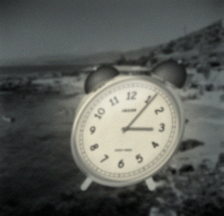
3h06
